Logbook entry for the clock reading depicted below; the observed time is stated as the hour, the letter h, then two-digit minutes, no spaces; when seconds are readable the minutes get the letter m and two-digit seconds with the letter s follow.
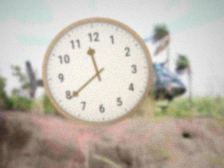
11h39
